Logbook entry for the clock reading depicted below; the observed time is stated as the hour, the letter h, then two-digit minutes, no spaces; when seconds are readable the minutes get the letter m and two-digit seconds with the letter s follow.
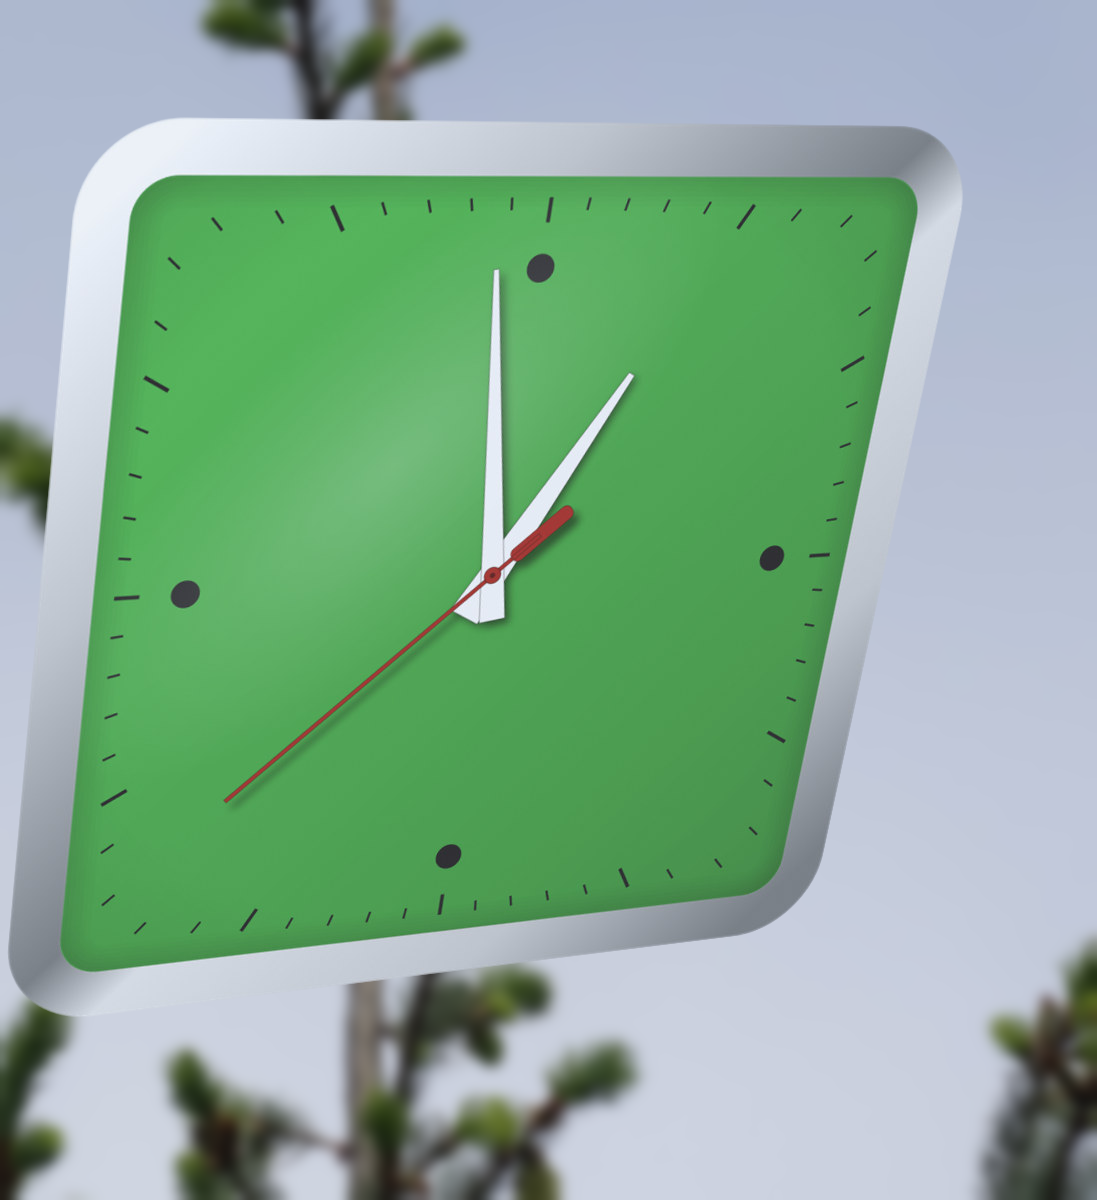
12h58m38s
